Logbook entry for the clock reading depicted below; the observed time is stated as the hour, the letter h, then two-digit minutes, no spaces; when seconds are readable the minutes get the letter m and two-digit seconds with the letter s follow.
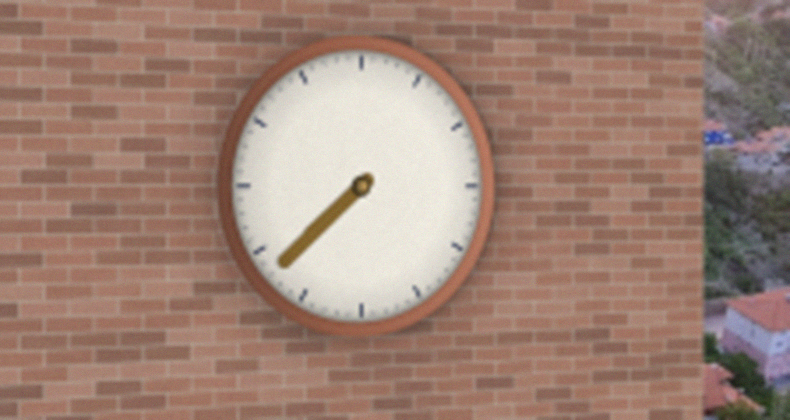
7h38
